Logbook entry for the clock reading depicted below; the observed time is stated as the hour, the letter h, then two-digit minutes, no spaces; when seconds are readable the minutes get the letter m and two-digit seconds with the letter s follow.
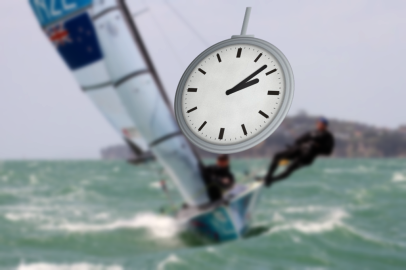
2h08
